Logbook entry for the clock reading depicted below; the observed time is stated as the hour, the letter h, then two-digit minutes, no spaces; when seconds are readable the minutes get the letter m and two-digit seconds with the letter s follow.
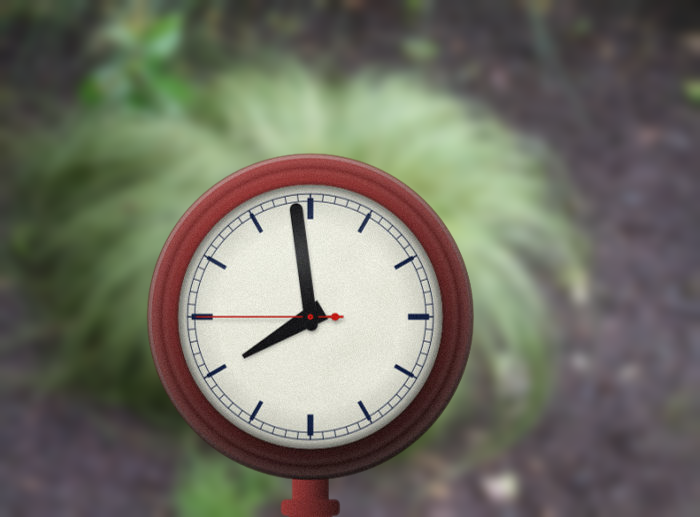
7h58m45s
